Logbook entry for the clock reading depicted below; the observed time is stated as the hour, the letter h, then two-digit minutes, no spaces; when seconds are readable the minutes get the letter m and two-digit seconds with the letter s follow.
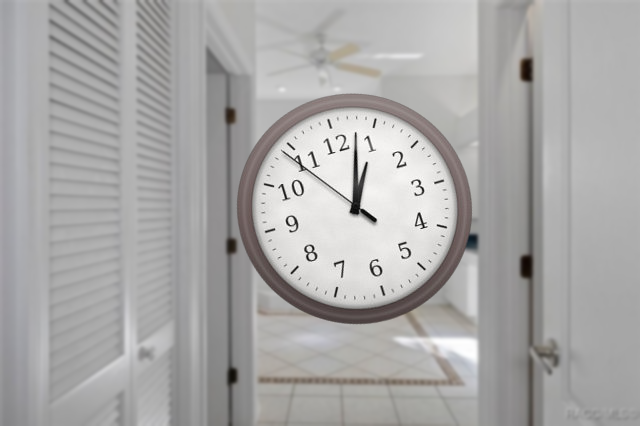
1h02m54s
